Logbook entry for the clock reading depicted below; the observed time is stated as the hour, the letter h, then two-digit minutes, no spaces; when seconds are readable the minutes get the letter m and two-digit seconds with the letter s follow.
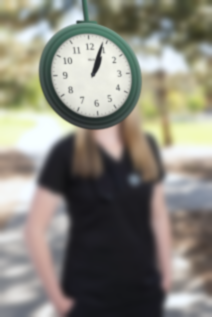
1h04
